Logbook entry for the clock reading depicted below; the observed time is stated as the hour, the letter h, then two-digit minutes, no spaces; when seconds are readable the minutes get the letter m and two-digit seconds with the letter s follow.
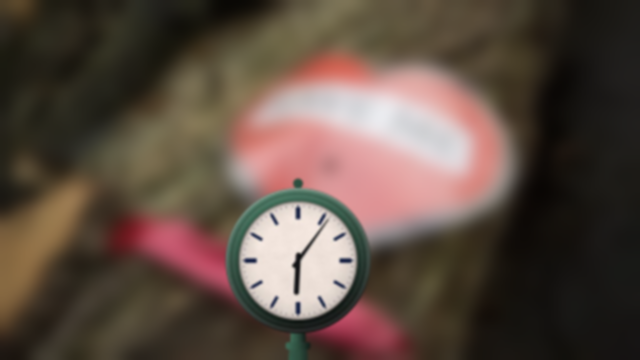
6h06
